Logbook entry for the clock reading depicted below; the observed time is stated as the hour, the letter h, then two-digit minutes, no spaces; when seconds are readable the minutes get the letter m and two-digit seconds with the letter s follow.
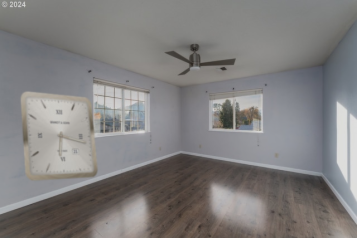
6h17
